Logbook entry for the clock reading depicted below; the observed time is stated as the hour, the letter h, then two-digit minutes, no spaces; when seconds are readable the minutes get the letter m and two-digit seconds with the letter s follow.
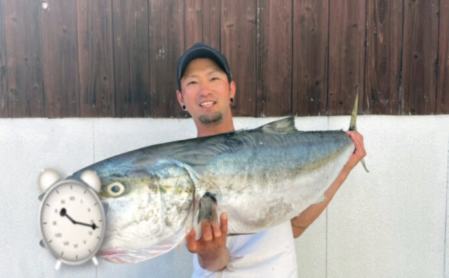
10h17
